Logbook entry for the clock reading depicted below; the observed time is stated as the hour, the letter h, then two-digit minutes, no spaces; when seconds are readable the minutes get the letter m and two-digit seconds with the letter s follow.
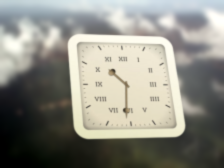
10h31
